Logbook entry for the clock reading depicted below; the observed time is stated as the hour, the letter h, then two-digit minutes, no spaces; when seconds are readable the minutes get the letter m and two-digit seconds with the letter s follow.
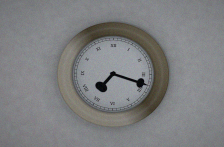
7h18
